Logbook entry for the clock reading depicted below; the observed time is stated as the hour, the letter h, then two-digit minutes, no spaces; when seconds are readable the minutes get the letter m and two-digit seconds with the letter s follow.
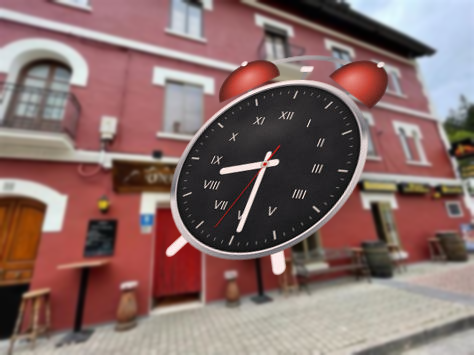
8h29m33s
